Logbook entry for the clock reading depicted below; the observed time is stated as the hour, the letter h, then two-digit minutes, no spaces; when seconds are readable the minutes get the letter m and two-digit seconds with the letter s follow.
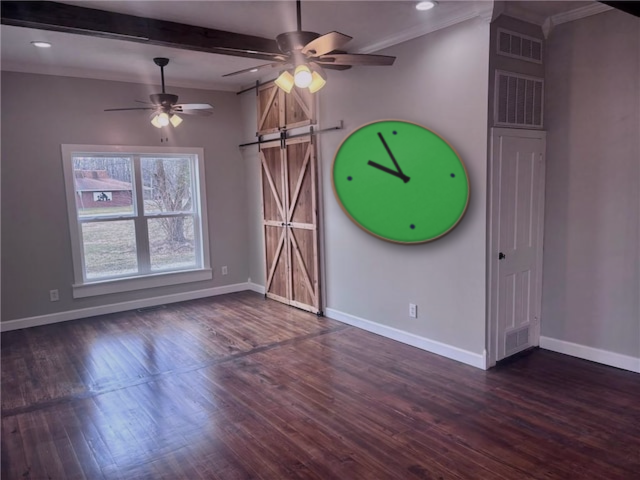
9h57
